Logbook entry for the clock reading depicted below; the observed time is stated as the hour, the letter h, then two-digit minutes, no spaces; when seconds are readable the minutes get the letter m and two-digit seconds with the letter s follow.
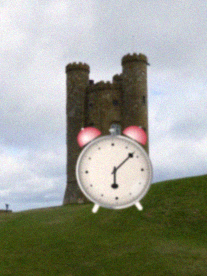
6h08
